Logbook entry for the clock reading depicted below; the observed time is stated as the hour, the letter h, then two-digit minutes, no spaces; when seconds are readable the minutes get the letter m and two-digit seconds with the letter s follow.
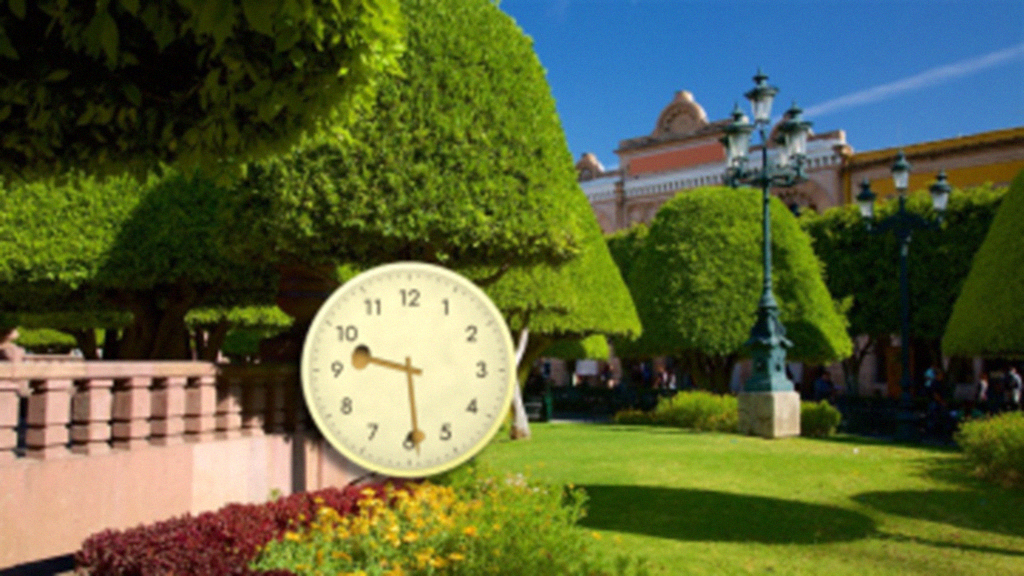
9h29
